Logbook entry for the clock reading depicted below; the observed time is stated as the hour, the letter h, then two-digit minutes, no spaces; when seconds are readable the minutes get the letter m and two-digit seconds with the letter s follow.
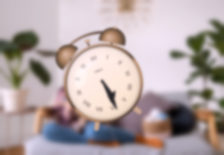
5h29
